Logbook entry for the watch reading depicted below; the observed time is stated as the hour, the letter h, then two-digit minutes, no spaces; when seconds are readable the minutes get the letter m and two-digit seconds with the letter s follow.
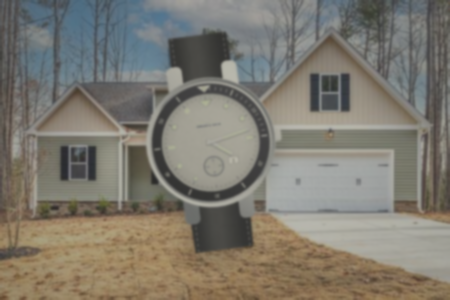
4h13
